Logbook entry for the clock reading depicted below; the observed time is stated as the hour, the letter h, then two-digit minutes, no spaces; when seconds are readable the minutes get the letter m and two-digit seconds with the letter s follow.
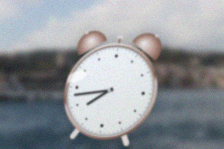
7h43
